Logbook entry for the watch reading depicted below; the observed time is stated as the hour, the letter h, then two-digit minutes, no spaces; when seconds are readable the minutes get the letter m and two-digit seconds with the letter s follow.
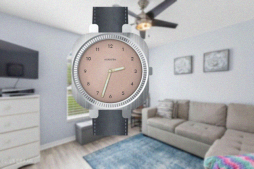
2h33
